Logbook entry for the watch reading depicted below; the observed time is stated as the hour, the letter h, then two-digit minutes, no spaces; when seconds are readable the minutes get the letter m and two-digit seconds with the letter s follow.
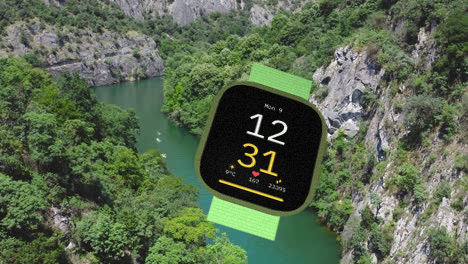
12h31
